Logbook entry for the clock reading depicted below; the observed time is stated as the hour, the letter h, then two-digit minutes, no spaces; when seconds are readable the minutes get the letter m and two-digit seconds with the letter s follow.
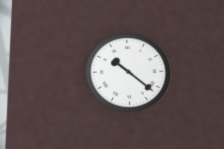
10h22
